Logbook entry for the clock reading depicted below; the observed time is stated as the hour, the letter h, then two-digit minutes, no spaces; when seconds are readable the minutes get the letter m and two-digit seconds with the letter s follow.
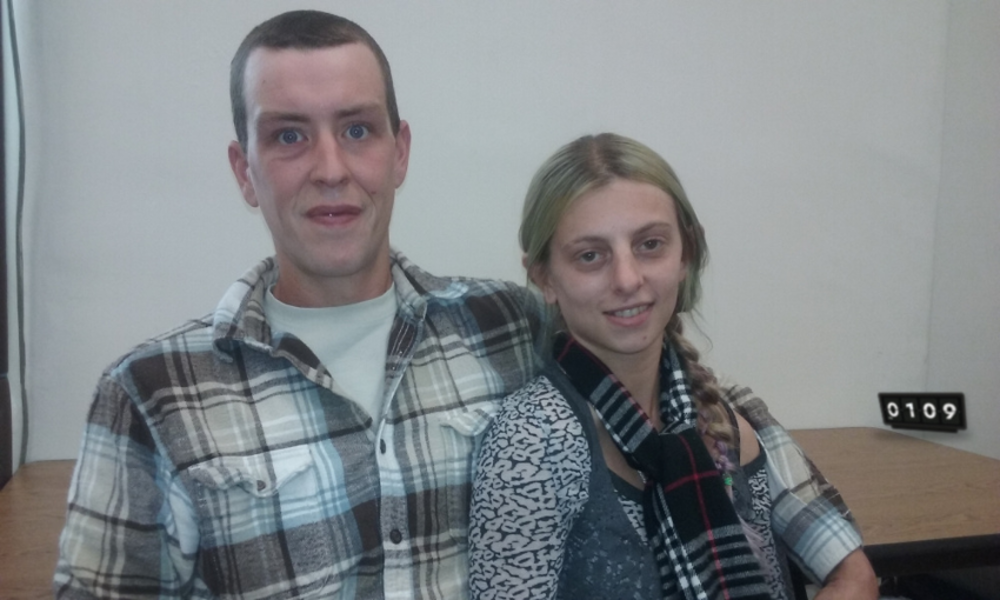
1h09
